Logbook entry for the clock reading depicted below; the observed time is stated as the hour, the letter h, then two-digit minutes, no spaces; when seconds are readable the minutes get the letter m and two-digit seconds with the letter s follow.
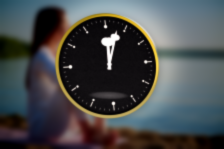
12h03
